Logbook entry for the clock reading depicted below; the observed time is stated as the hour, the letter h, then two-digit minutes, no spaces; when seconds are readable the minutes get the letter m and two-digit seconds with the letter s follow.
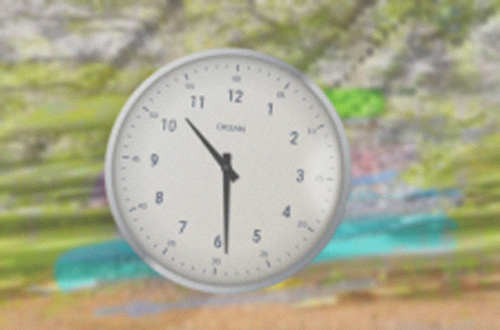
10h29
